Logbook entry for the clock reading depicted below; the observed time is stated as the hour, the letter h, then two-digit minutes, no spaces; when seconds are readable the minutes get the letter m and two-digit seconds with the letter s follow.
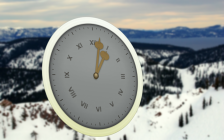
1h02
